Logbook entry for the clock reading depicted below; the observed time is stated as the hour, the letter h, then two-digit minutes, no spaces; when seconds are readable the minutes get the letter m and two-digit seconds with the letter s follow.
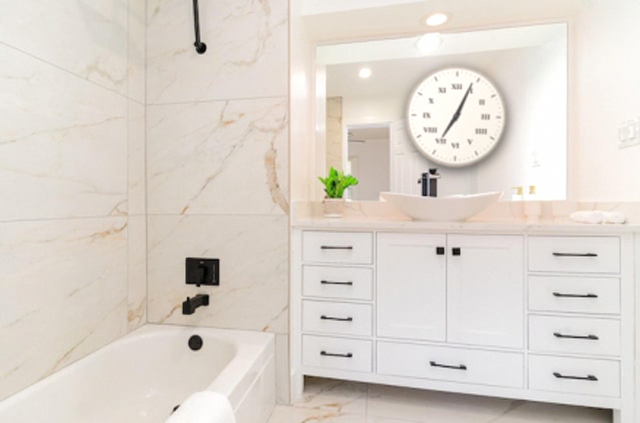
7h04
